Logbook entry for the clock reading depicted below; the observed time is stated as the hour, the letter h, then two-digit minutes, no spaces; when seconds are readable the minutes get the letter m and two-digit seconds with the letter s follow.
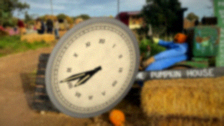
7h42
